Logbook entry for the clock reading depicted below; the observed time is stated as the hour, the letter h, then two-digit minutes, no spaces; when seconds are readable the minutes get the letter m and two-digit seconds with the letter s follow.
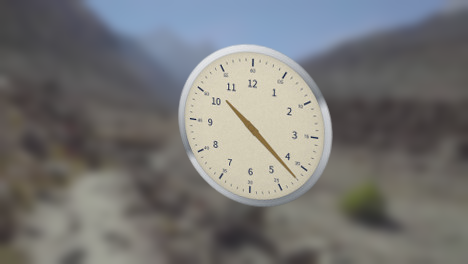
10h22
